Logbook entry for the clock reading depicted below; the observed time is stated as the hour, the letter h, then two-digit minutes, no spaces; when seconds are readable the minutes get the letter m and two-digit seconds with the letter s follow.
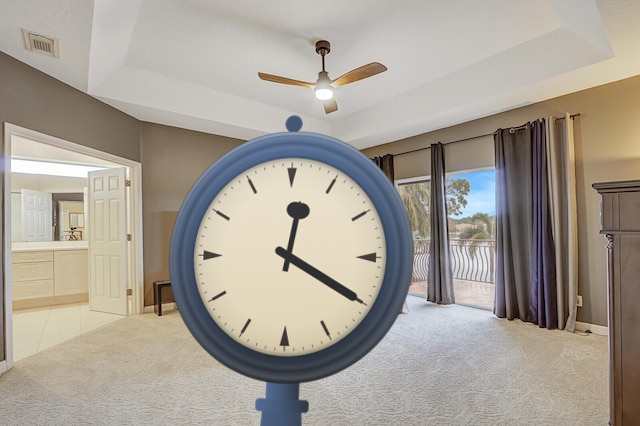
12h20
